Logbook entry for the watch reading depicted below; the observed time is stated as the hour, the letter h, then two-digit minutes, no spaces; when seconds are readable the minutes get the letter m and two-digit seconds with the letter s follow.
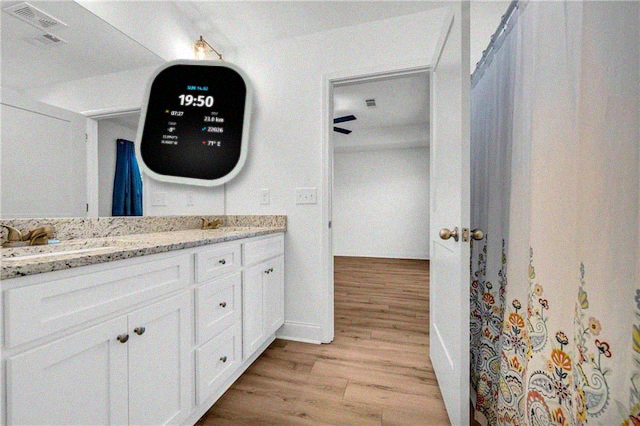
19h50
